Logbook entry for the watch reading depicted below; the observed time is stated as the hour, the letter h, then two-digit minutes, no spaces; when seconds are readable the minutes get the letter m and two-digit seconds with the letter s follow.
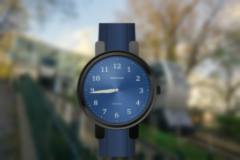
8h44
